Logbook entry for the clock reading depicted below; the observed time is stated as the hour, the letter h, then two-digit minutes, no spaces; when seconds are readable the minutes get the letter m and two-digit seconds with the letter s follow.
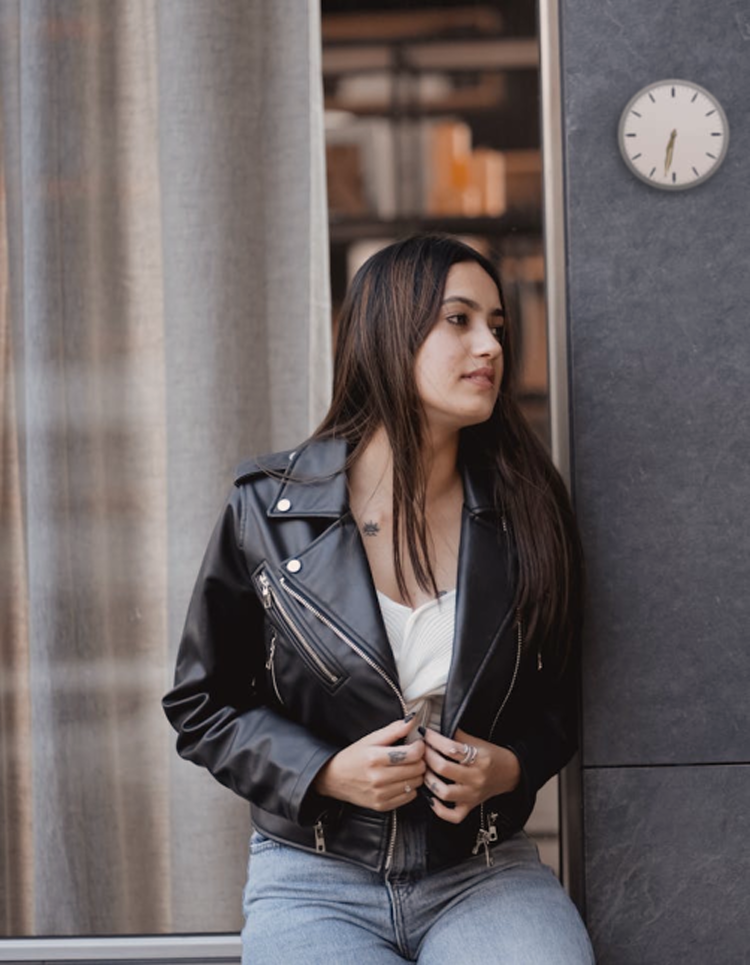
6h32
